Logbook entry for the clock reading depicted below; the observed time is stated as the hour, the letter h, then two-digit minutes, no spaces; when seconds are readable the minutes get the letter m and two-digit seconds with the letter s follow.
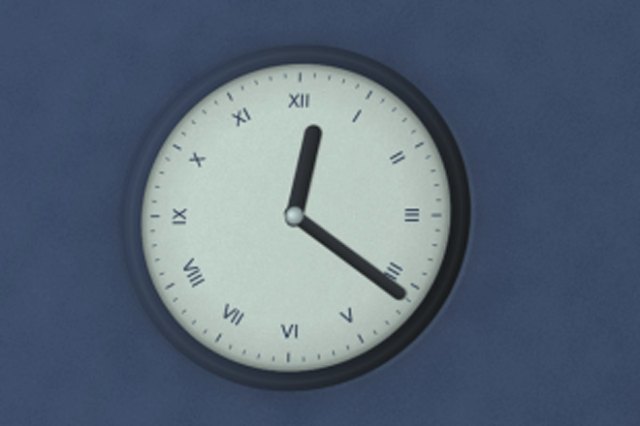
12h21
